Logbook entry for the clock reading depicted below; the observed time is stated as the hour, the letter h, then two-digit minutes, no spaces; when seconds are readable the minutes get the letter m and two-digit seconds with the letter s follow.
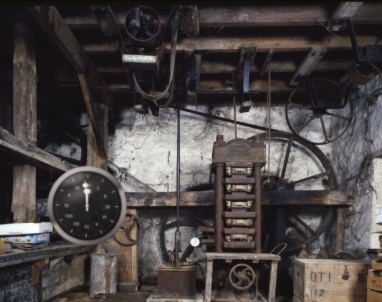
11h59
